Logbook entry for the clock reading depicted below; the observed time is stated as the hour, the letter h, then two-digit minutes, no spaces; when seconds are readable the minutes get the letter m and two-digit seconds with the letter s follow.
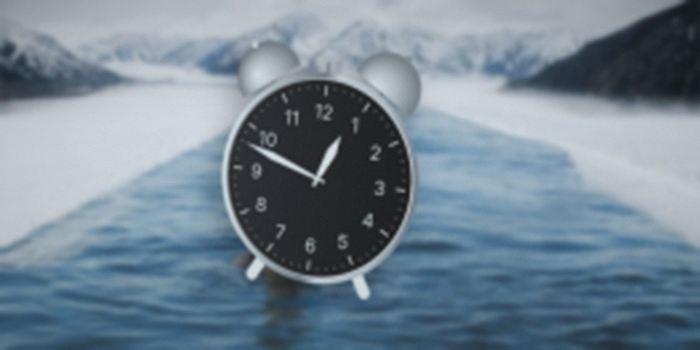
12h48
